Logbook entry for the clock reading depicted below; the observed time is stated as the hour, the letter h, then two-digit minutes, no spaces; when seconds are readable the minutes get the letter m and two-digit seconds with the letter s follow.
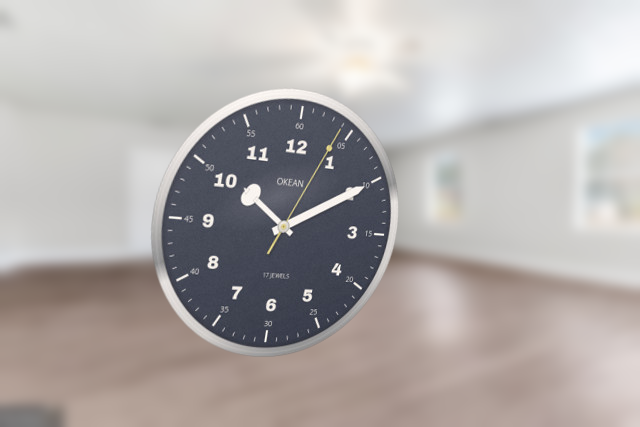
10h10m04s
